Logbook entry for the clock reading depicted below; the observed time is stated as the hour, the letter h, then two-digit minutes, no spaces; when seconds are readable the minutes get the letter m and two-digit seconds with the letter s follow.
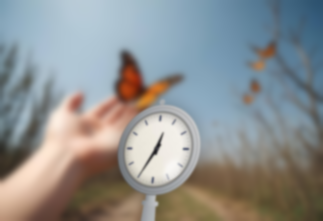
12h35
